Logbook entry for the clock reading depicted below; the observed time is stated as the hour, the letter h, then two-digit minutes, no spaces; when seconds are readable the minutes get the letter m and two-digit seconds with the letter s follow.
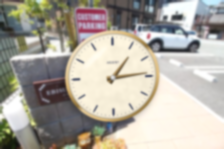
1h14
